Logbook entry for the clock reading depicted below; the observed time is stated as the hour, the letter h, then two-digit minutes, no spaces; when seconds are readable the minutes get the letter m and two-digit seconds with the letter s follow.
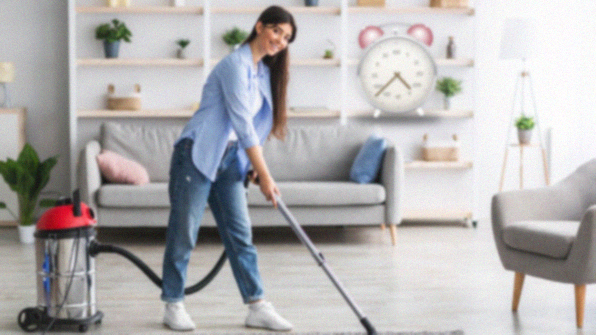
4h38
